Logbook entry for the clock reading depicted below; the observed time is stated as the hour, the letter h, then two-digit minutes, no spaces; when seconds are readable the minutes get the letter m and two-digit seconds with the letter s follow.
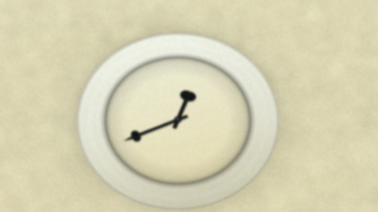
12h41
